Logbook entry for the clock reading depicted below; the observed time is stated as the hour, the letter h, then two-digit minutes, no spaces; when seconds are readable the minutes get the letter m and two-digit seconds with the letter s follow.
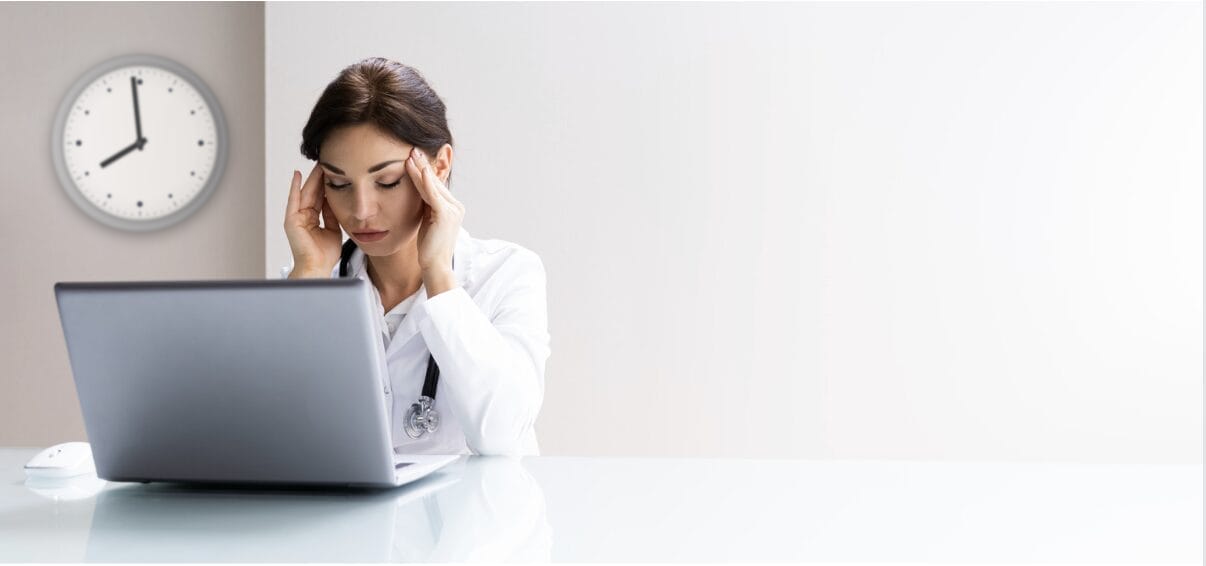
7h59
